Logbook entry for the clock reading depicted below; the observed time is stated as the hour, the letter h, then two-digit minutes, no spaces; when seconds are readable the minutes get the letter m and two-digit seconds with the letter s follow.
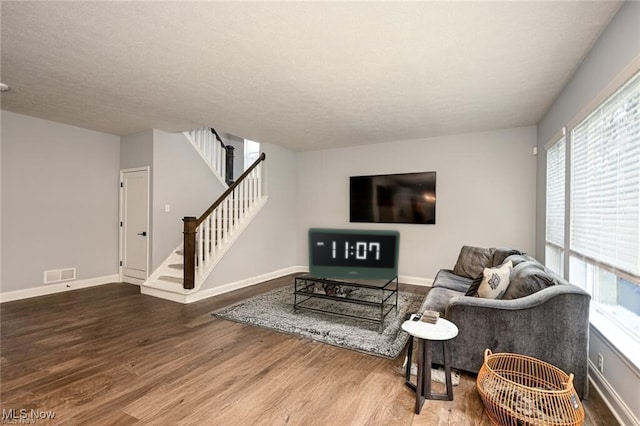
11h07
